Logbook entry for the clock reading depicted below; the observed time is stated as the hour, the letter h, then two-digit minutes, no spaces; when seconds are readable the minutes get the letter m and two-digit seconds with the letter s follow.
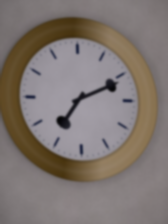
7h11
